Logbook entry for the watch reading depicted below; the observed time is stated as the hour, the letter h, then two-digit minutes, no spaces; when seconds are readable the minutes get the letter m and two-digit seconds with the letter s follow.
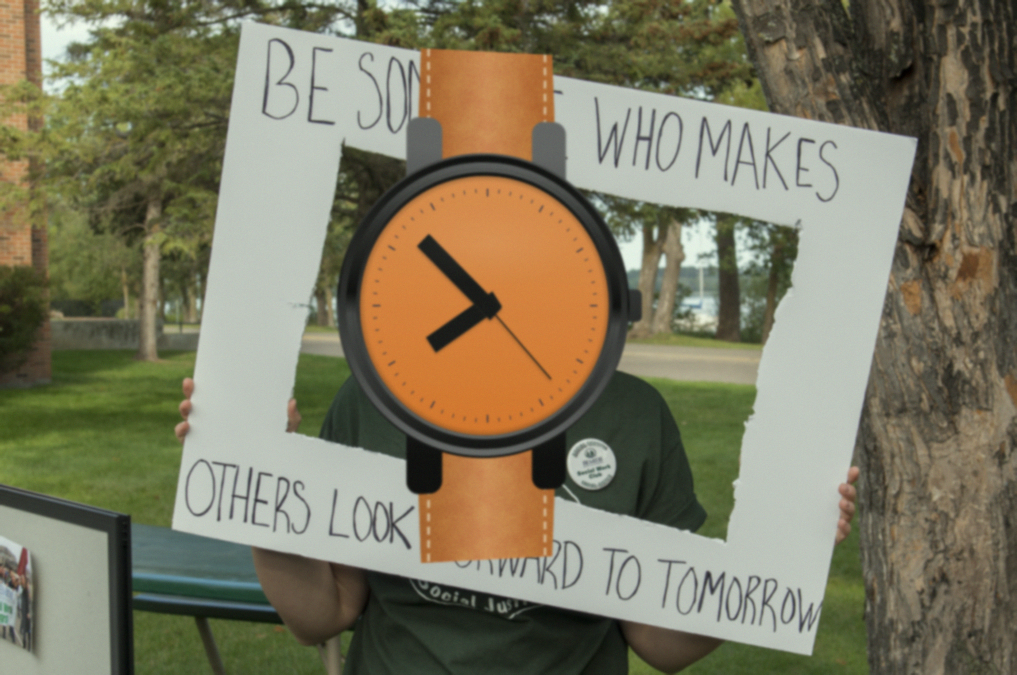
7h52m23s
